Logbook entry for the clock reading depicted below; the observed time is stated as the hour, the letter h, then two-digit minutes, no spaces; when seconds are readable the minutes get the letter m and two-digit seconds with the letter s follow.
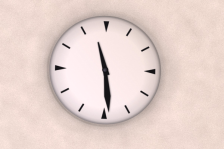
11h29
